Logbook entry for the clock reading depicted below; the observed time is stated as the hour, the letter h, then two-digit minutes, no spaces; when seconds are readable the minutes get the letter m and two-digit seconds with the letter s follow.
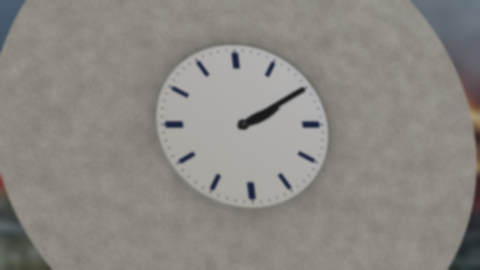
2h10
